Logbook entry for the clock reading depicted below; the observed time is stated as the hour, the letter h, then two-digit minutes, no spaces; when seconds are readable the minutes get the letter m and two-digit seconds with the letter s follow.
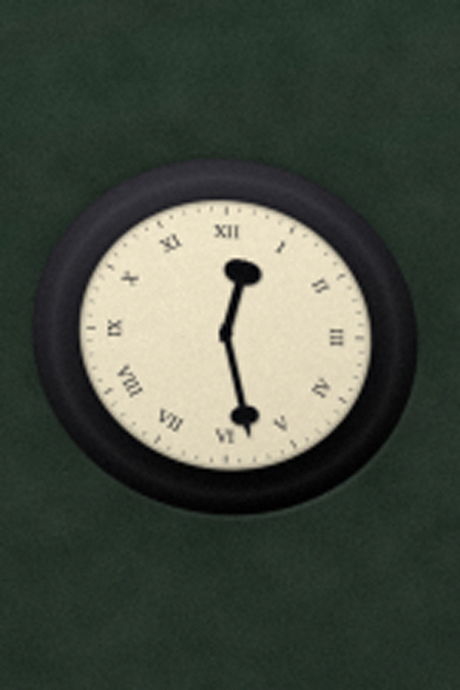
12h28
